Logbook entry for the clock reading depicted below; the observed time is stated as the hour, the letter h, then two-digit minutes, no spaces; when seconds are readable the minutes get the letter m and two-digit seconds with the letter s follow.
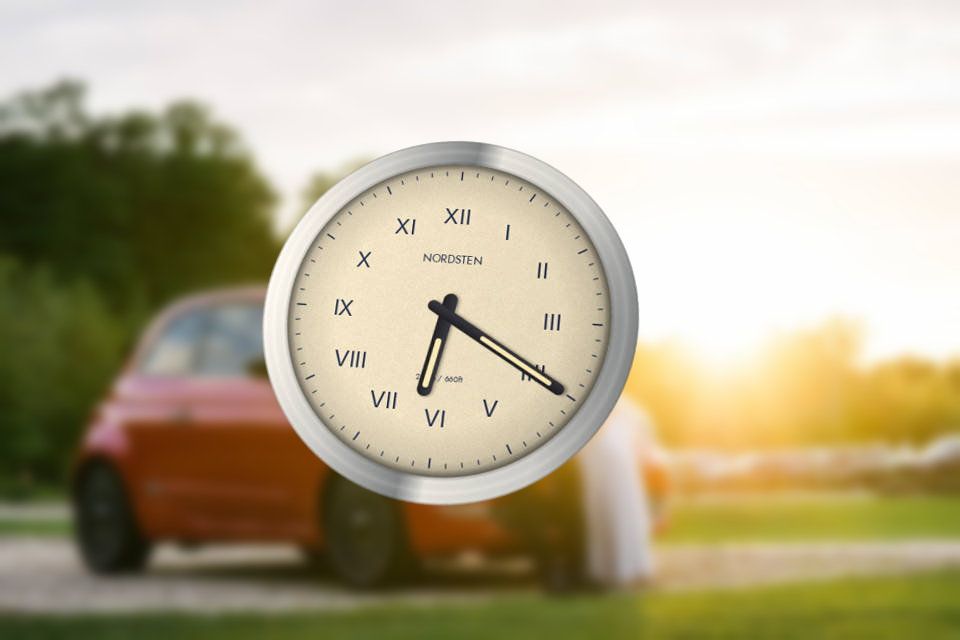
6h20
